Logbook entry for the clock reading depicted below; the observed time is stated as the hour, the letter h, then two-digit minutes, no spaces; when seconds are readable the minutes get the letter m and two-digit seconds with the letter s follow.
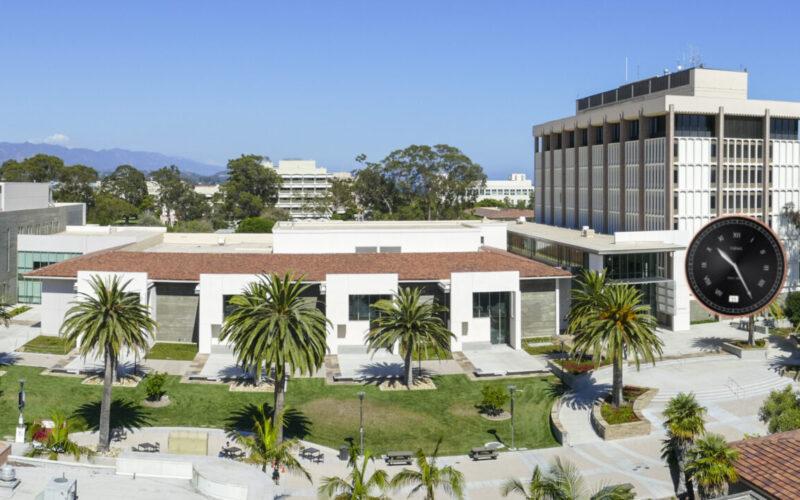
10h25
